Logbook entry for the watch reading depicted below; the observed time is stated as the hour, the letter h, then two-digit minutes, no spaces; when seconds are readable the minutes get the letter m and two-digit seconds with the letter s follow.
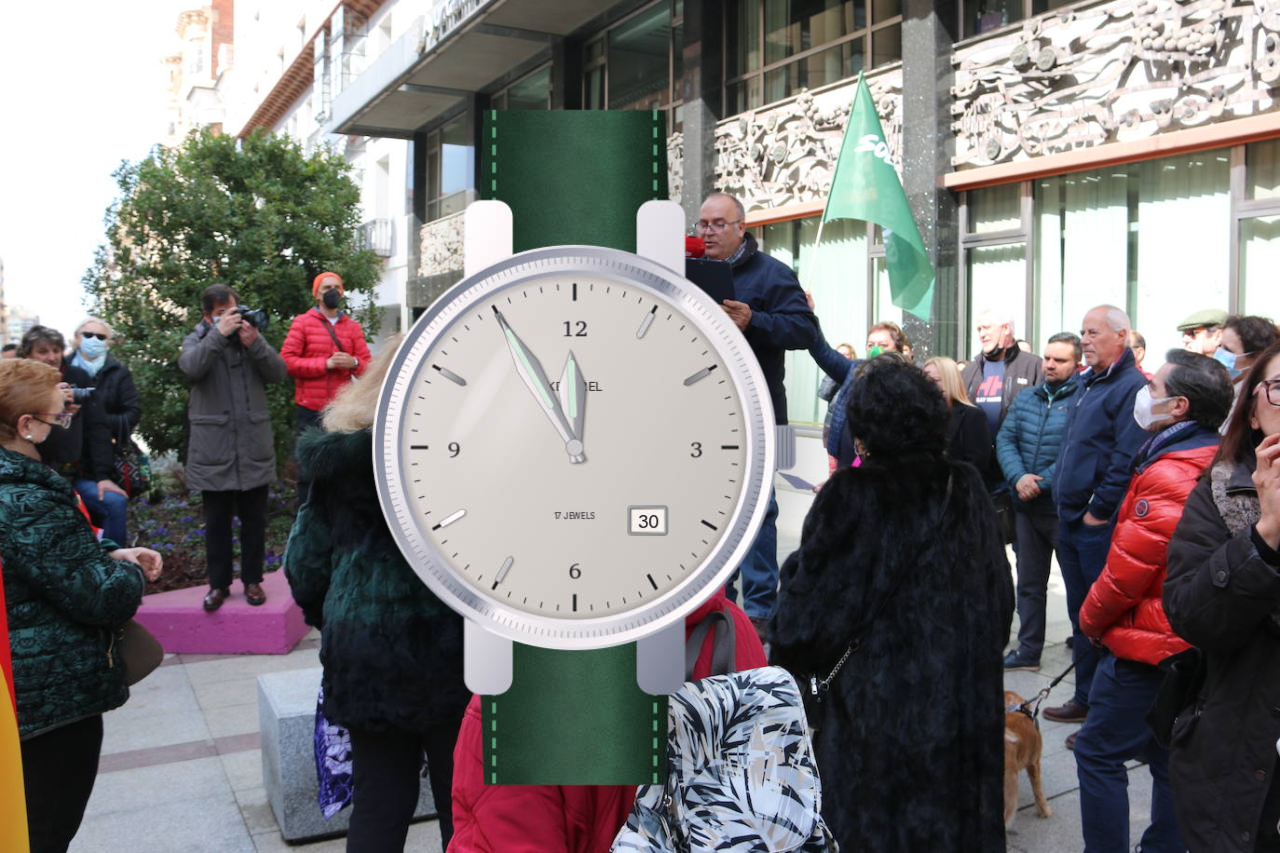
11h55
